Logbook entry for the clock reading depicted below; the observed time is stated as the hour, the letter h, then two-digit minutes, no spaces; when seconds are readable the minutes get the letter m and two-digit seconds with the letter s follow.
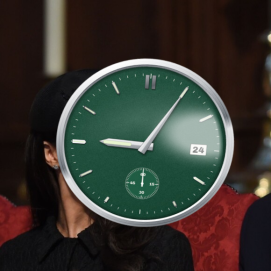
9h05
